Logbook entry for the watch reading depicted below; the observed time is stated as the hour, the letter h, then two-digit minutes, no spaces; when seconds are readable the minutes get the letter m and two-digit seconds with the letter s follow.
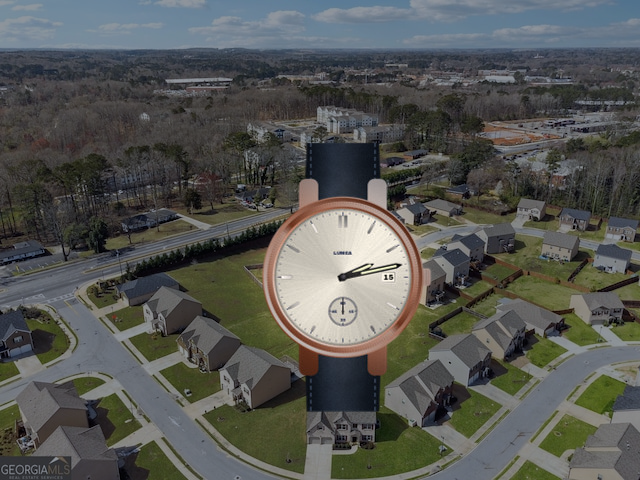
2h13
